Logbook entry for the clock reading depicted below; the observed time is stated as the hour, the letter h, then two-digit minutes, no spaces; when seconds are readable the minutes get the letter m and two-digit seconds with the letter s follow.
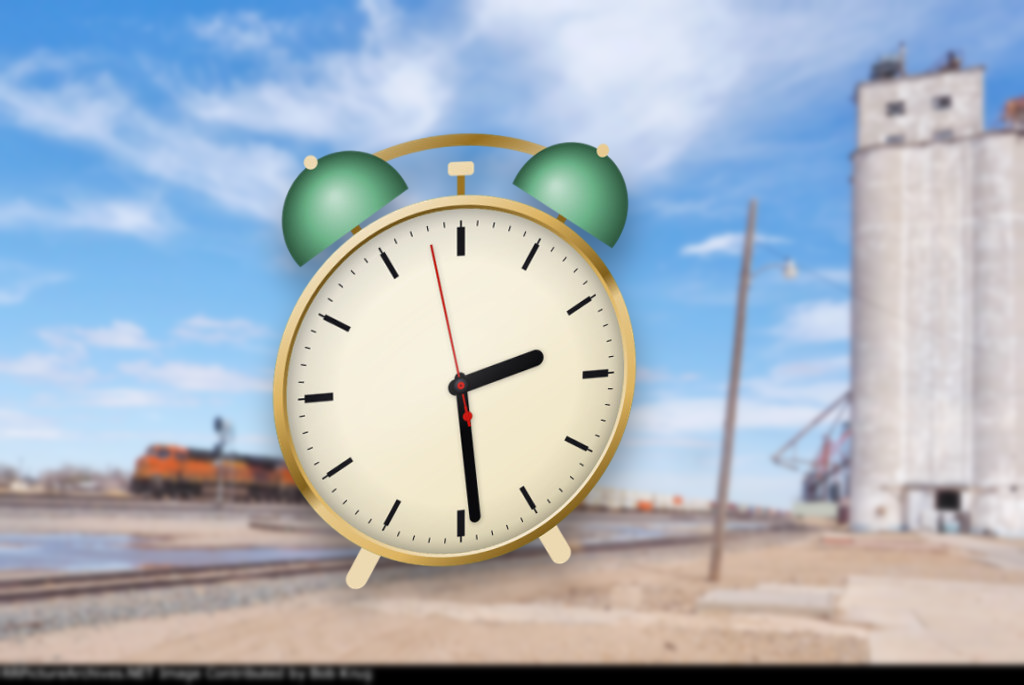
2h28m58s
